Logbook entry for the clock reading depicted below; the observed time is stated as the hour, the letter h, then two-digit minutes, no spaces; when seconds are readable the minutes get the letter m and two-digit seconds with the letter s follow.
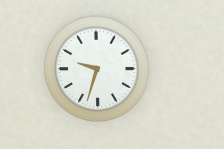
9h33
